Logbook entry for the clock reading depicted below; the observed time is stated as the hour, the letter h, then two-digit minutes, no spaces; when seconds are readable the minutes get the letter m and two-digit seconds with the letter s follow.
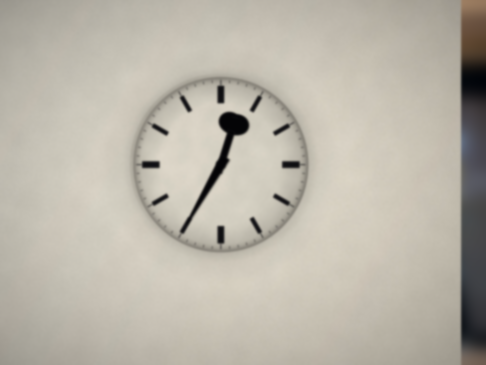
12h35
